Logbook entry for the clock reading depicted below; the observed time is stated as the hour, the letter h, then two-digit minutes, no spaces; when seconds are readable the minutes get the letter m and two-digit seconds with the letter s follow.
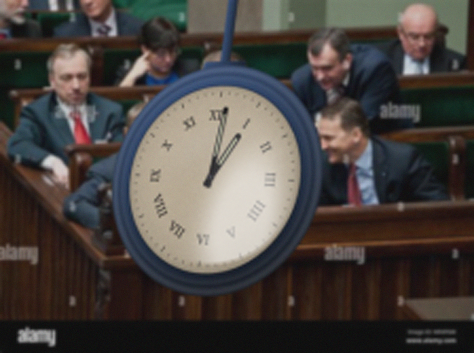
1h01
